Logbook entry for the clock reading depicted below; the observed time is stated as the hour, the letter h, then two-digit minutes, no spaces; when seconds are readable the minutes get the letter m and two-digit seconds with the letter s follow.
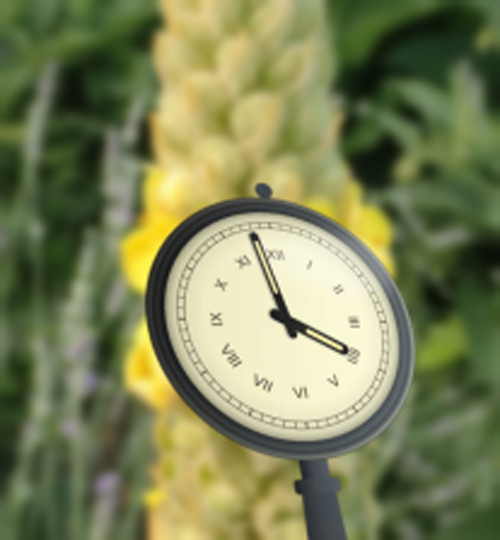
3h58
